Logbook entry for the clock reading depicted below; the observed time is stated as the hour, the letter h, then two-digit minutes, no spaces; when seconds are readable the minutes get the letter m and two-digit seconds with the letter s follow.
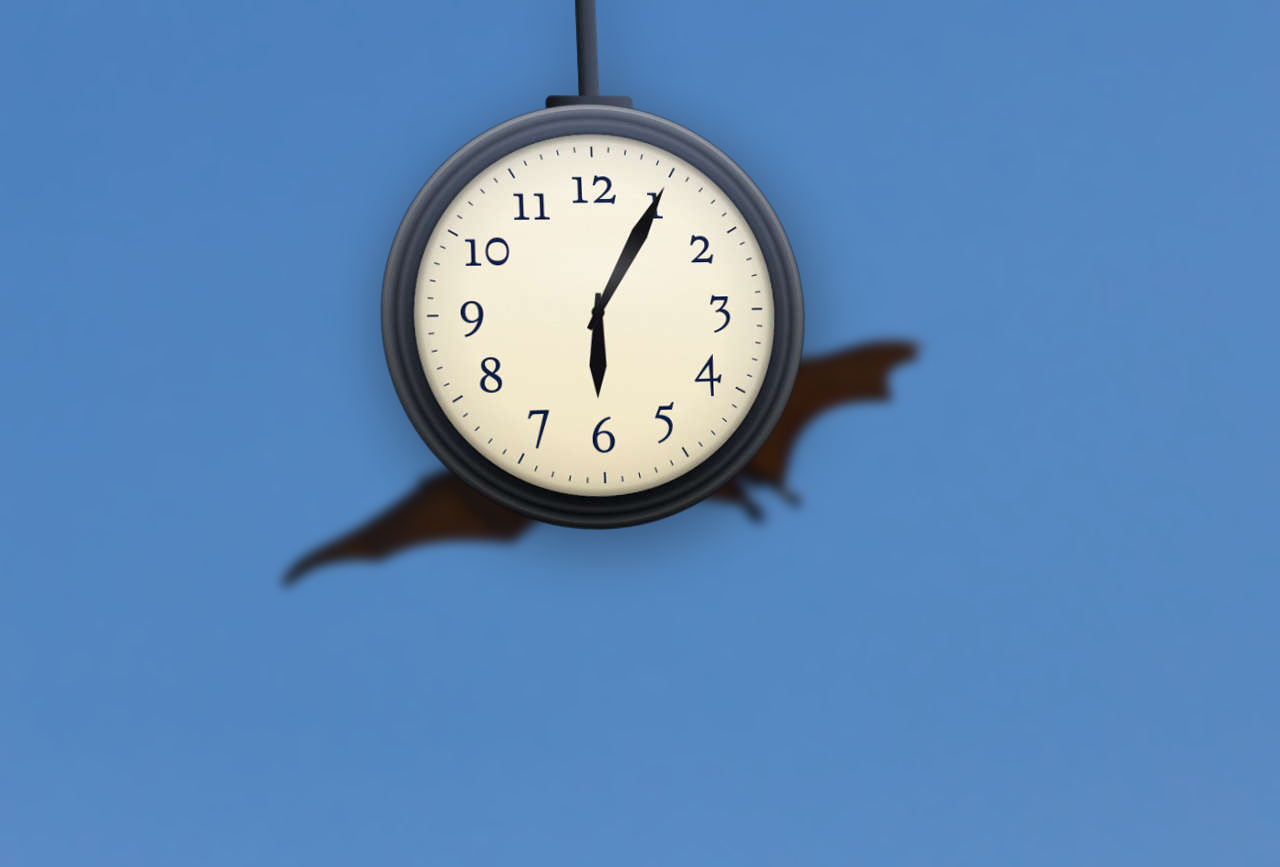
6h05
